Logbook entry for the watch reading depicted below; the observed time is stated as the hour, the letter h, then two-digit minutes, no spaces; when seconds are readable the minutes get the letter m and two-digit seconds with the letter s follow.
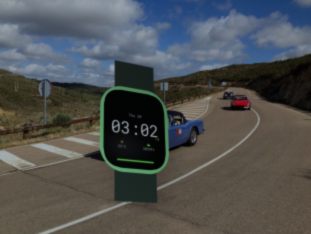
3h02
